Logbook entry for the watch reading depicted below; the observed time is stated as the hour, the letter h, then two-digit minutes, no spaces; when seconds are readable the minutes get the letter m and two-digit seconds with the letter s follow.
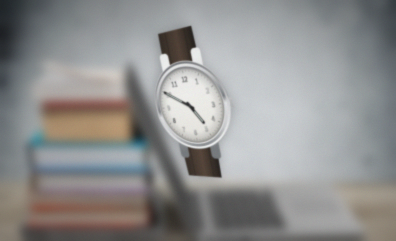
4h50
